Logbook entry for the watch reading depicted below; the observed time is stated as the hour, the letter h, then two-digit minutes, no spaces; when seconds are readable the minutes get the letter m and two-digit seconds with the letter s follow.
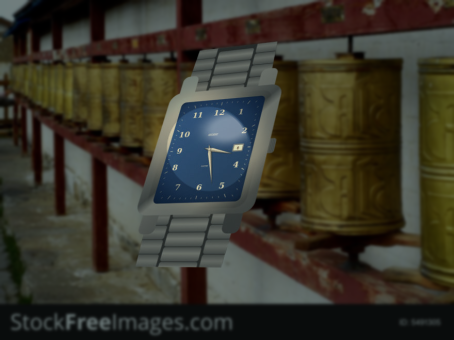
3h27
